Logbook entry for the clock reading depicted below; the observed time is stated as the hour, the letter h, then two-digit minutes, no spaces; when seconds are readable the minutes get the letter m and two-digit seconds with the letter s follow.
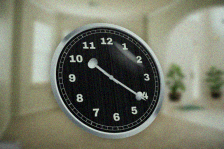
10h21
